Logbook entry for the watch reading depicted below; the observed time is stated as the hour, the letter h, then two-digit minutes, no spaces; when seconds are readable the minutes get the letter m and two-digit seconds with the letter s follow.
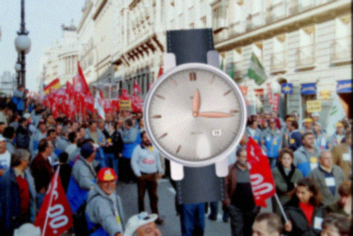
12h16
